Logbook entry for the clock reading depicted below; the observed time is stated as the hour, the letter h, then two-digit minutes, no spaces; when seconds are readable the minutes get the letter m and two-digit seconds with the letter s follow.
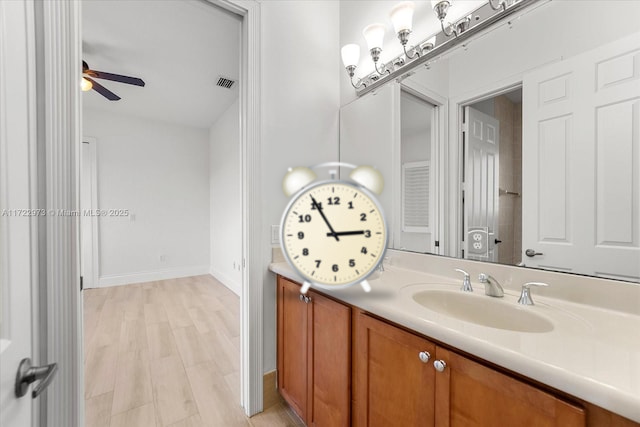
2h55
